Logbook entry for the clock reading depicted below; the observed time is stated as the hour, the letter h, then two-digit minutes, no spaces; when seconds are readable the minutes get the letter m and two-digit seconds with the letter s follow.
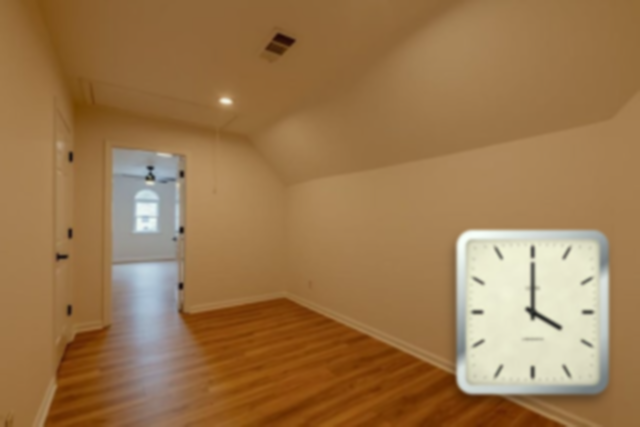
4h00
